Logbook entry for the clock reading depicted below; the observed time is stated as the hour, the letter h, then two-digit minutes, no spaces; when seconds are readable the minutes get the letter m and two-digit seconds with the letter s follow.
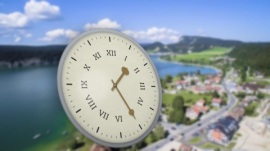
1h25
